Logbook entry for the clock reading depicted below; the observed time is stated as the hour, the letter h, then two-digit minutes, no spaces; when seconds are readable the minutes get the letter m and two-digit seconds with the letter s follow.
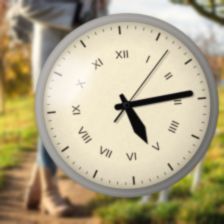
5h14m07s
